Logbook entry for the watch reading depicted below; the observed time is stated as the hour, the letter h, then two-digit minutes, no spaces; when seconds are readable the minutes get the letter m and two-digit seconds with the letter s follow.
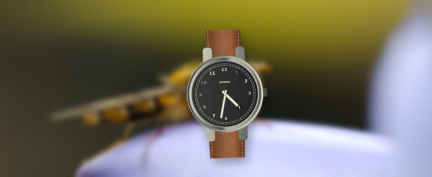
4h32
